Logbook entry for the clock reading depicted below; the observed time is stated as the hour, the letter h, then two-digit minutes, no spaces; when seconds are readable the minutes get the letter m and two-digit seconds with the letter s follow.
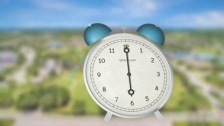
6h00
